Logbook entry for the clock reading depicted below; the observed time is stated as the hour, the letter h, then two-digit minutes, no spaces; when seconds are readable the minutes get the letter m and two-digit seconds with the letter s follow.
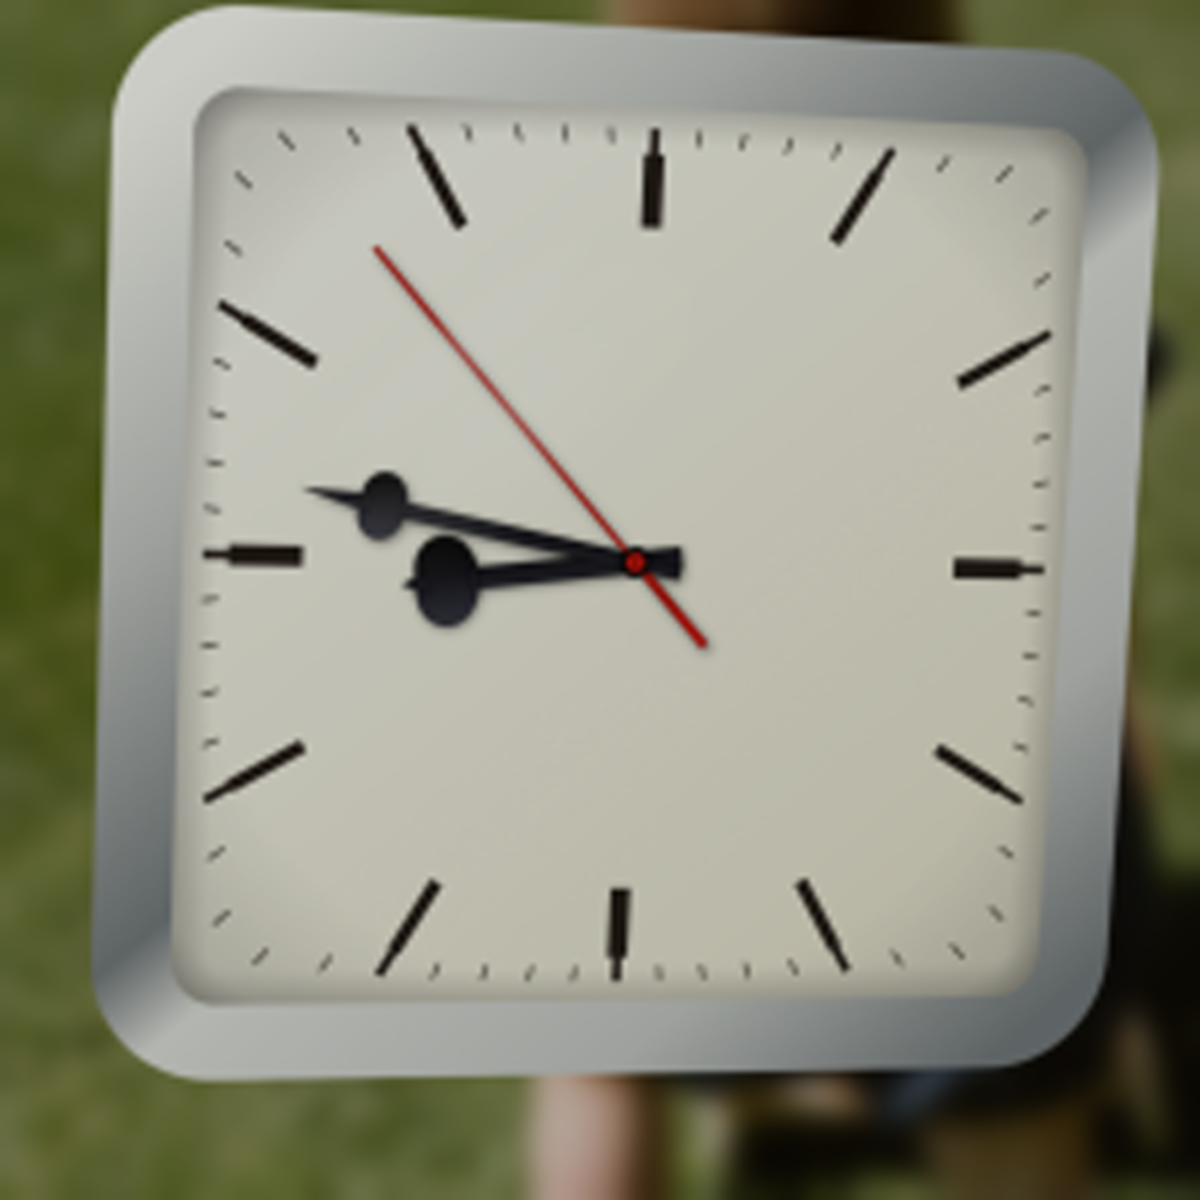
8h46m53s
